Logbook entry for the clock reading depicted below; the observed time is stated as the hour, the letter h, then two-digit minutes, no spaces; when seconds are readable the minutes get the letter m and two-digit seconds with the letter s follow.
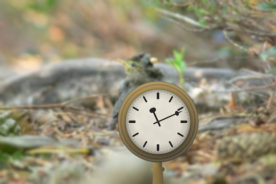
11h11
